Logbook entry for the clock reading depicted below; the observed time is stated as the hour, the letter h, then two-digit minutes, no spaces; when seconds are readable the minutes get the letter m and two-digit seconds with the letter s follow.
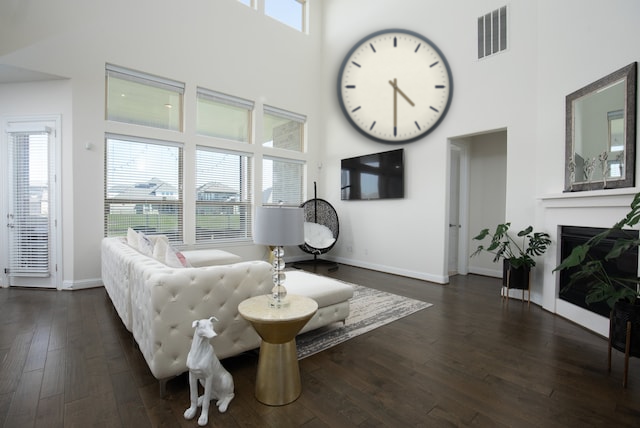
4h30
